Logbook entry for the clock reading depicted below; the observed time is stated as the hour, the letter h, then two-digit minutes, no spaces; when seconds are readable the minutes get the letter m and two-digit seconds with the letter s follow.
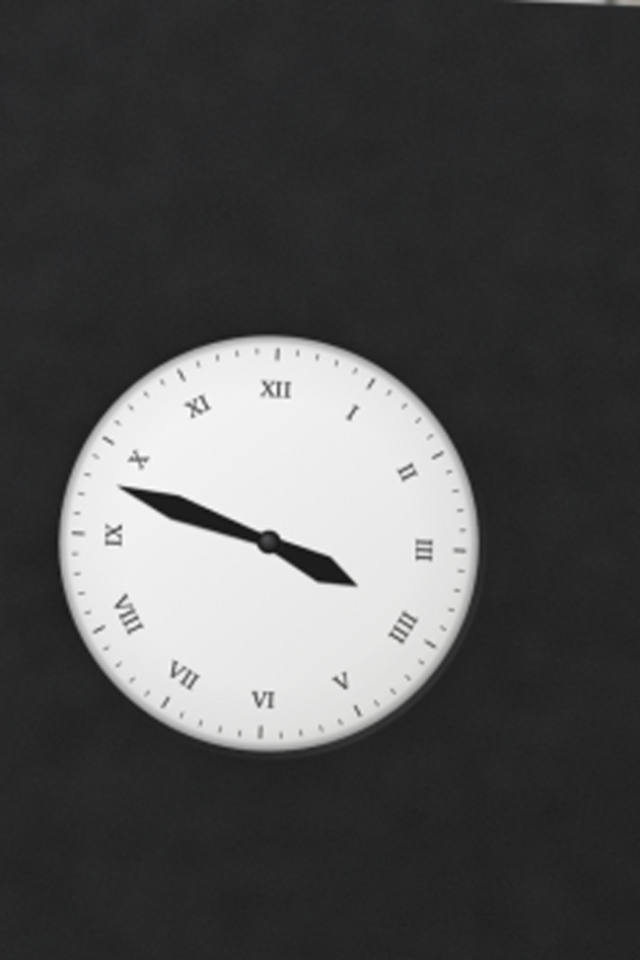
3h48
